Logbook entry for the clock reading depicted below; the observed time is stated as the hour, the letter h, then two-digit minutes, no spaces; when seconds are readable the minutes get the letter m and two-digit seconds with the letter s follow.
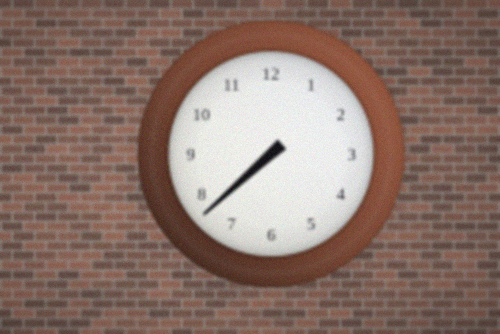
7h38
